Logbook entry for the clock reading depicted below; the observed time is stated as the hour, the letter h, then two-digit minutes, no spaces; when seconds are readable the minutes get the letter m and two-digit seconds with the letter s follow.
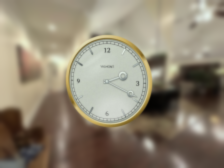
2h19
